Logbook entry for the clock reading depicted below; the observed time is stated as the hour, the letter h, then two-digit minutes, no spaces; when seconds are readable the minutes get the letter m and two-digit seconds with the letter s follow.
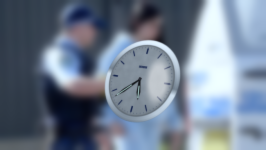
5h38
